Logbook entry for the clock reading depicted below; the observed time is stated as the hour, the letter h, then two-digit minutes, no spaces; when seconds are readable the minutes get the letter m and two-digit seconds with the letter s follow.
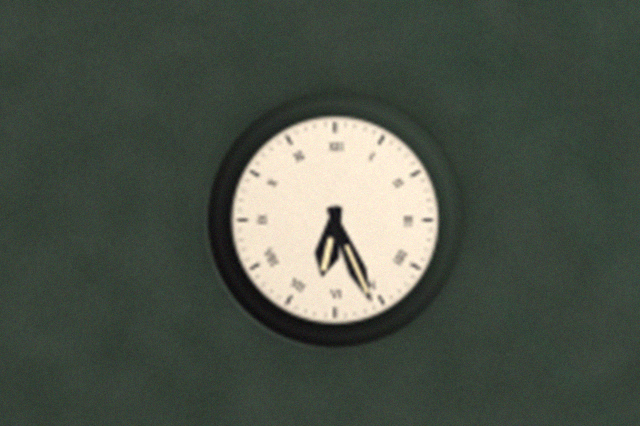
6h26
